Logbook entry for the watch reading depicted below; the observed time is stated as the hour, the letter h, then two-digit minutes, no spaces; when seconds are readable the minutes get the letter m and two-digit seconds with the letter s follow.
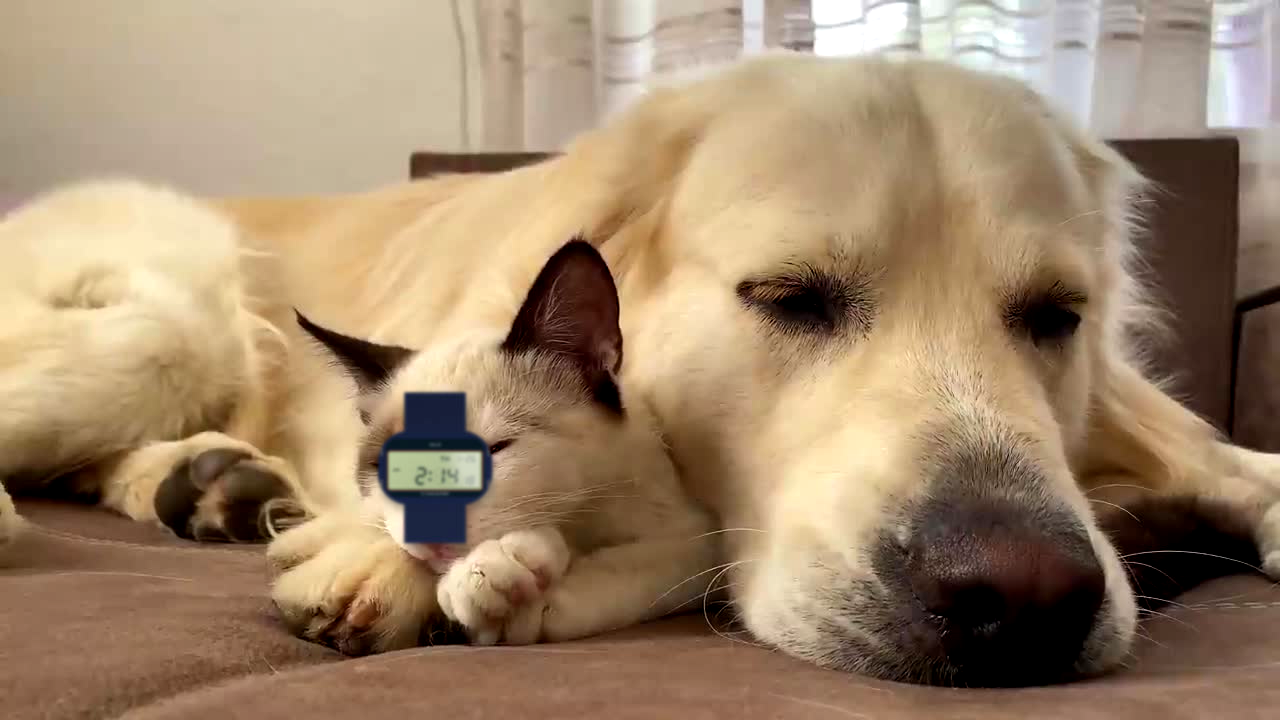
2h14
